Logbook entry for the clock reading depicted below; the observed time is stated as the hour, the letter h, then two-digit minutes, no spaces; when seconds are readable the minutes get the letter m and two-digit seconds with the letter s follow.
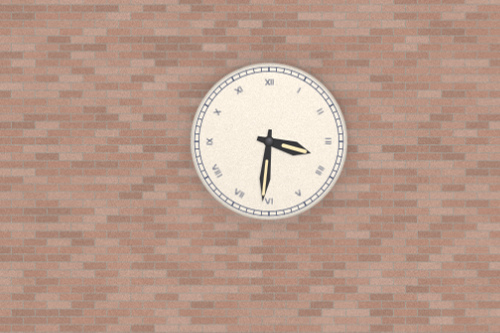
3h31
